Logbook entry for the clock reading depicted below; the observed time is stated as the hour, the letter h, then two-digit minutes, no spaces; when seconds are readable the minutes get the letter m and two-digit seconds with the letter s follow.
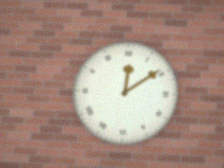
12h09
